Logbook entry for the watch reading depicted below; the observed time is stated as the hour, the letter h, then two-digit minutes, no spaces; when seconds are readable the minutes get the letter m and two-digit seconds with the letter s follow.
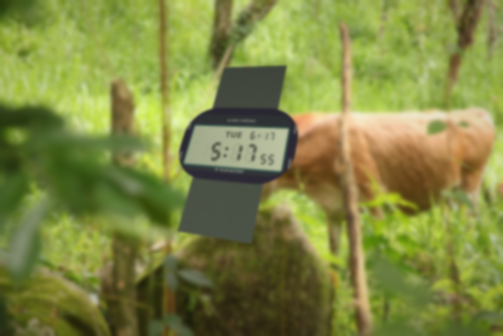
5h17
